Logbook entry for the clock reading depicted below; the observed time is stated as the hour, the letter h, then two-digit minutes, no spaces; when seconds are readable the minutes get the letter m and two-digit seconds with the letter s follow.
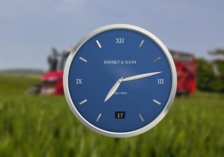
7h13
